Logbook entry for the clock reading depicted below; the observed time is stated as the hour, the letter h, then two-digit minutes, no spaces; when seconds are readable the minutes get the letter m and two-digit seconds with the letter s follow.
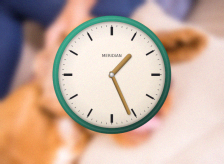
1h26
